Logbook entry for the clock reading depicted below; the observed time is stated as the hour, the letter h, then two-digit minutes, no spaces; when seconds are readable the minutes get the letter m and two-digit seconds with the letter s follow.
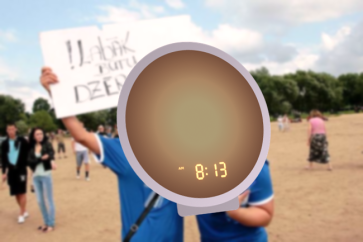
8h13
